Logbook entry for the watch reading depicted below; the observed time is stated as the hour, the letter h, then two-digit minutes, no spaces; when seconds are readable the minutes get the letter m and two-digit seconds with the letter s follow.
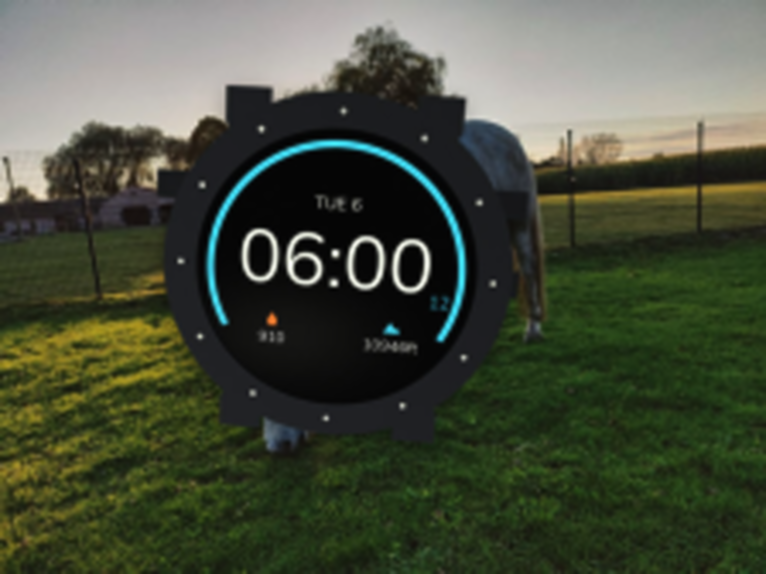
6h00
